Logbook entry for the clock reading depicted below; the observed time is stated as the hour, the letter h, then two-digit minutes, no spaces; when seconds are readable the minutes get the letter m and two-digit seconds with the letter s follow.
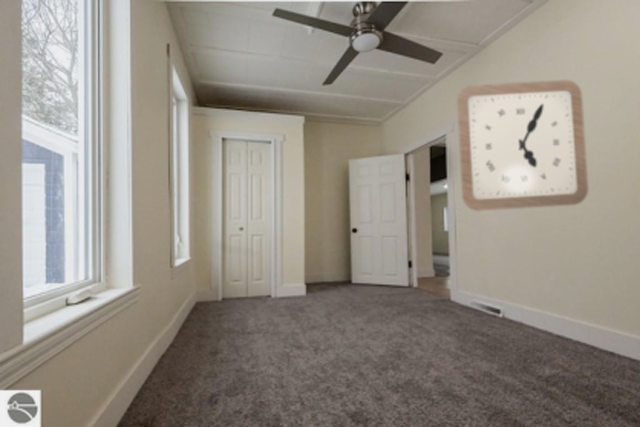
5h05
